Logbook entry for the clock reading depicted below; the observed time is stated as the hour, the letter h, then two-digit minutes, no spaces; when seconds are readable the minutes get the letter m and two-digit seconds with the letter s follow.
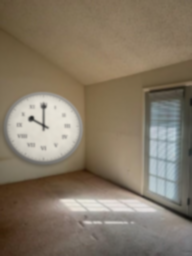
10h00
